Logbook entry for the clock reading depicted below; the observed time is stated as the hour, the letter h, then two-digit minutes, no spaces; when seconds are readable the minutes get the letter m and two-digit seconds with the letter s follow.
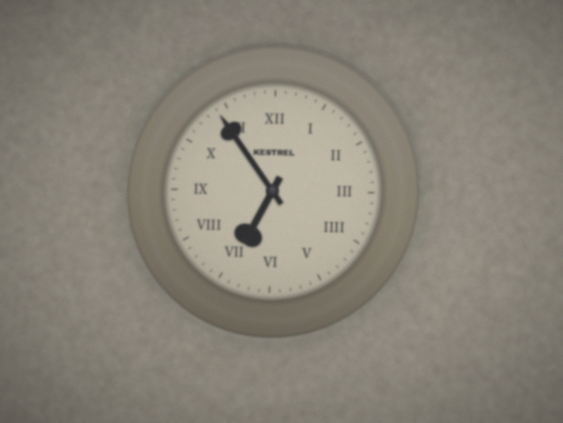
6h54
